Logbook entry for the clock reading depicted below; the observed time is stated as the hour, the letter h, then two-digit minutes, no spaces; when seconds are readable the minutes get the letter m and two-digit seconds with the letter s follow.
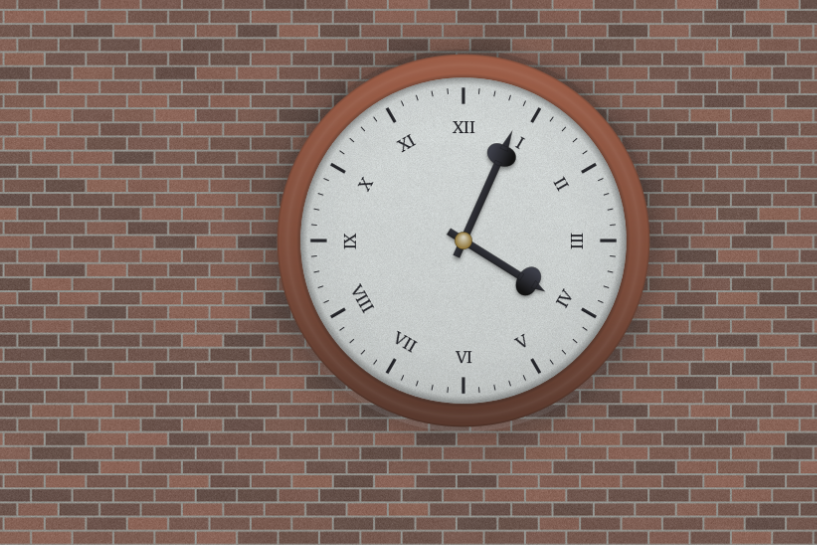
4h04
